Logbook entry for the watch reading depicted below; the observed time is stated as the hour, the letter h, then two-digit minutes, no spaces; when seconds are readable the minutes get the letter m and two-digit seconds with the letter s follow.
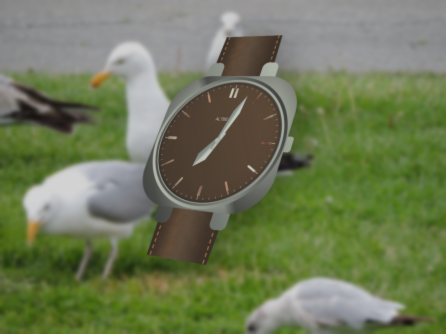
7h03
